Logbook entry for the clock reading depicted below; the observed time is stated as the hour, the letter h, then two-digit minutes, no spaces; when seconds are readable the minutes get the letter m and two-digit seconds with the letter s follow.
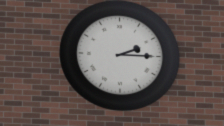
2h15
